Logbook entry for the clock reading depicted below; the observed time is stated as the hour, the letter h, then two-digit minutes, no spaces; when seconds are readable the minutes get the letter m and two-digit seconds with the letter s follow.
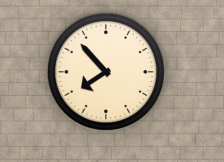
7h53
